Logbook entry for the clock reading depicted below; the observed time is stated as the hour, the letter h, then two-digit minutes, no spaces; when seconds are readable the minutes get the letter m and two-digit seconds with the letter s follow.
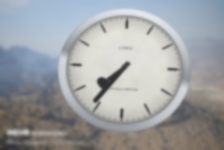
7h36
